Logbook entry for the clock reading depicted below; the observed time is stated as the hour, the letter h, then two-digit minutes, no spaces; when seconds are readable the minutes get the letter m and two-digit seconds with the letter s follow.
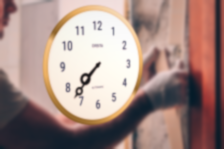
7h37
